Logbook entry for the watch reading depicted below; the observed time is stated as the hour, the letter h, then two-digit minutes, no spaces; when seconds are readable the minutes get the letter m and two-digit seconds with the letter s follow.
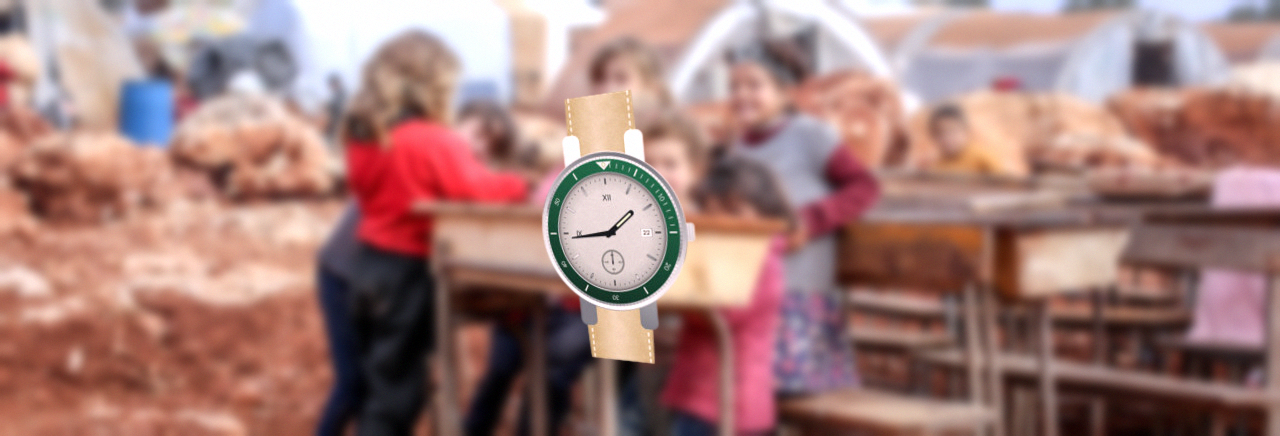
1h44
